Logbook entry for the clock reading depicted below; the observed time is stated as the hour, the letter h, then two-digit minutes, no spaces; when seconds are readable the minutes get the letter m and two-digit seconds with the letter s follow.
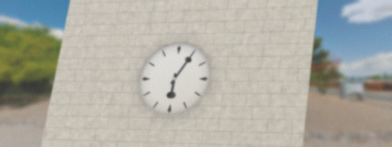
6h05
